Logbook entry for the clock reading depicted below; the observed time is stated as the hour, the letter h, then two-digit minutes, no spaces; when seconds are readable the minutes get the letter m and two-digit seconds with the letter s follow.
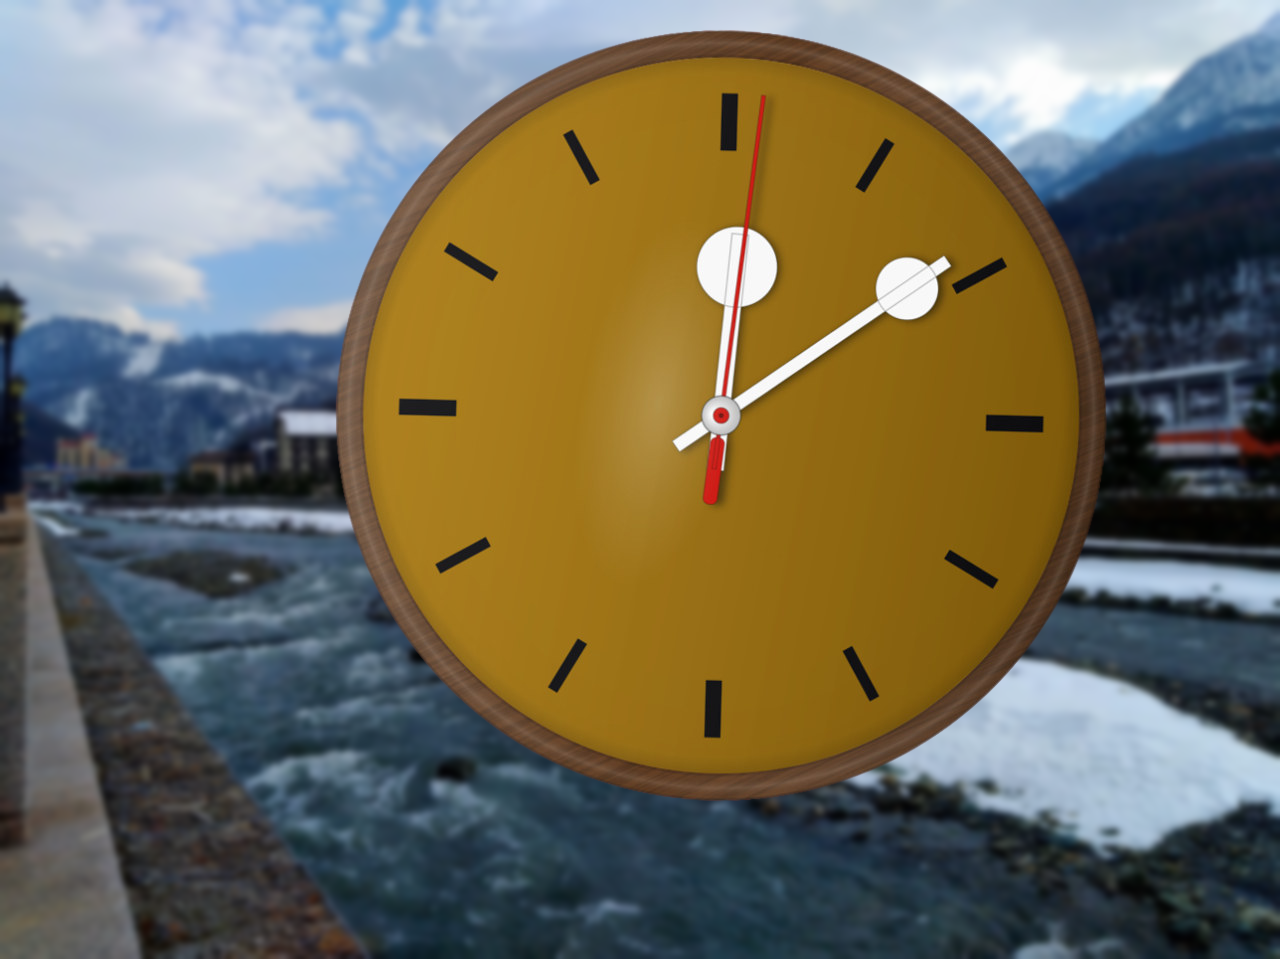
12h09m01s
